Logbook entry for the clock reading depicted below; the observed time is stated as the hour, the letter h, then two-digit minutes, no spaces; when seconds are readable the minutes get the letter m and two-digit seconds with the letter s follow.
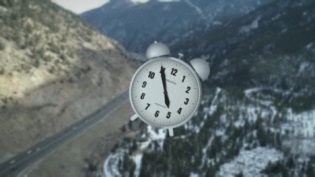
4h55
